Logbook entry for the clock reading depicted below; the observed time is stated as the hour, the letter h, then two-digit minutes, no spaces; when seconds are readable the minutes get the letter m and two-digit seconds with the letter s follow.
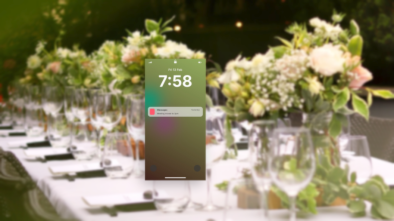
7h58
